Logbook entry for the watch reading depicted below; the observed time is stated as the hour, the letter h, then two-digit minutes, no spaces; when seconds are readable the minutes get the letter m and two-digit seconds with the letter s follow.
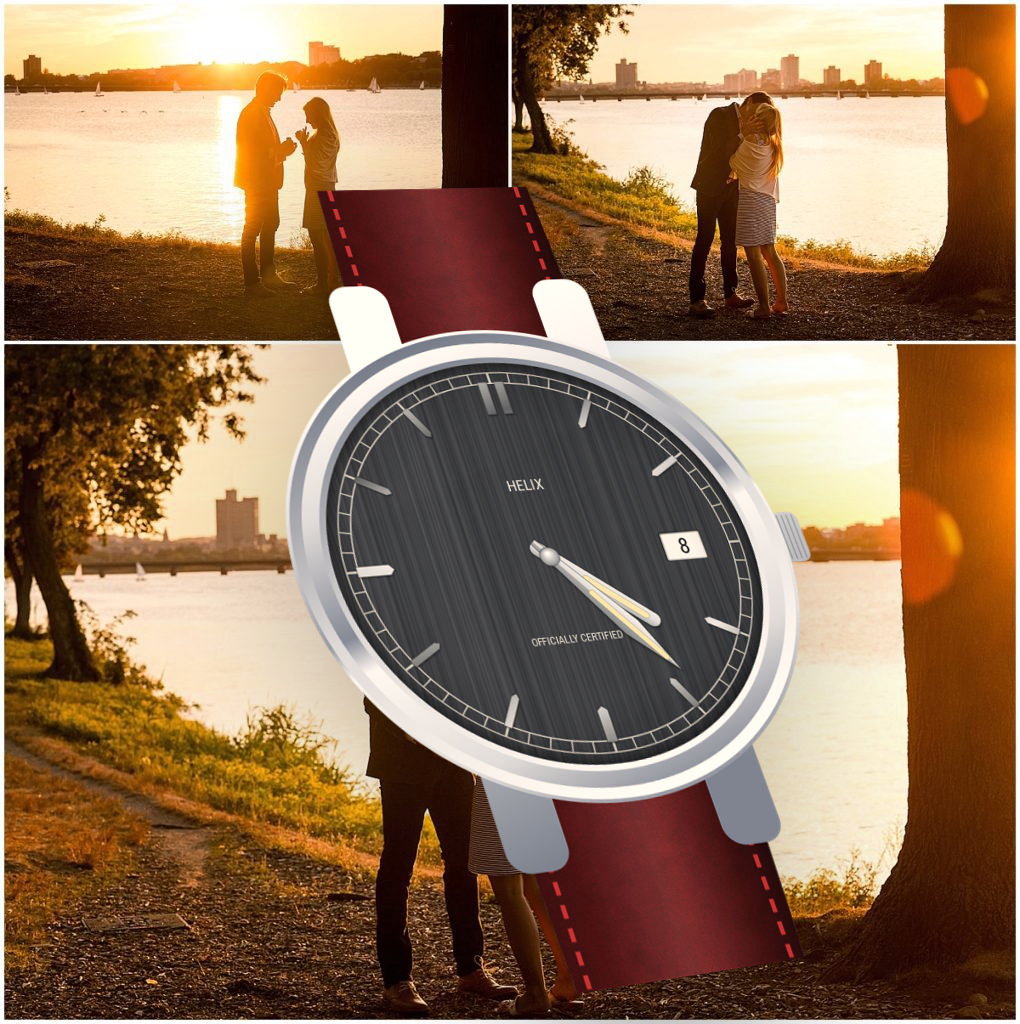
4h24
